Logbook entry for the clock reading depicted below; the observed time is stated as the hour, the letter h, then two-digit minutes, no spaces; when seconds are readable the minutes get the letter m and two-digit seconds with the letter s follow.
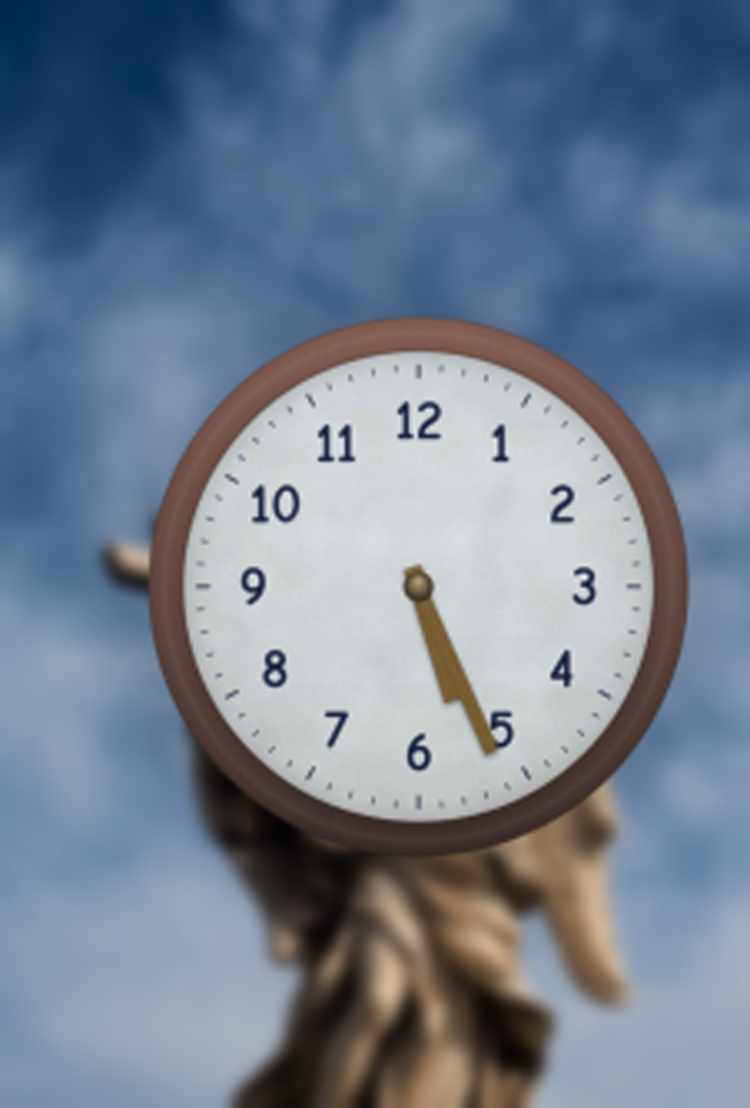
5h26
